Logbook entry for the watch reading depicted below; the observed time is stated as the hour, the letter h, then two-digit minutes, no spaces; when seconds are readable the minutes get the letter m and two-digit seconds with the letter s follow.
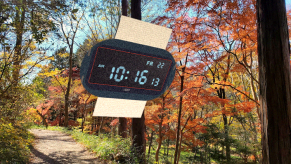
10h16m13s
